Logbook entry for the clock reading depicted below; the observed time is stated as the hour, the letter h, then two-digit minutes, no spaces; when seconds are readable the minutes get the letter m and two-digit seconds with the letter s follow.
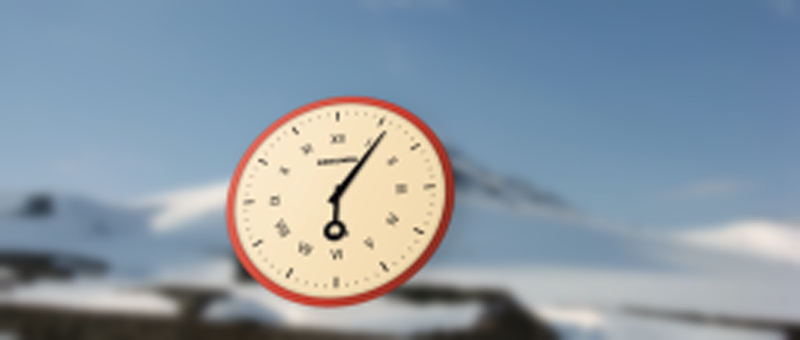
6h06
